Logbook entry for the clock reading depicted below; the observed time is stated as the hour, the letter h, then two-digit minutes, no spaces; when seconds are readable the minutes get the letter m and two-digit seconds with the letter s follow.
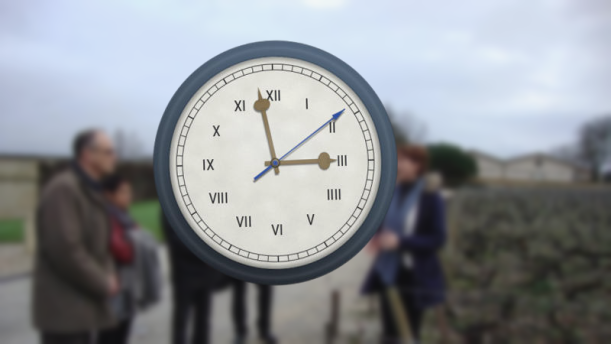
2h58m09s
